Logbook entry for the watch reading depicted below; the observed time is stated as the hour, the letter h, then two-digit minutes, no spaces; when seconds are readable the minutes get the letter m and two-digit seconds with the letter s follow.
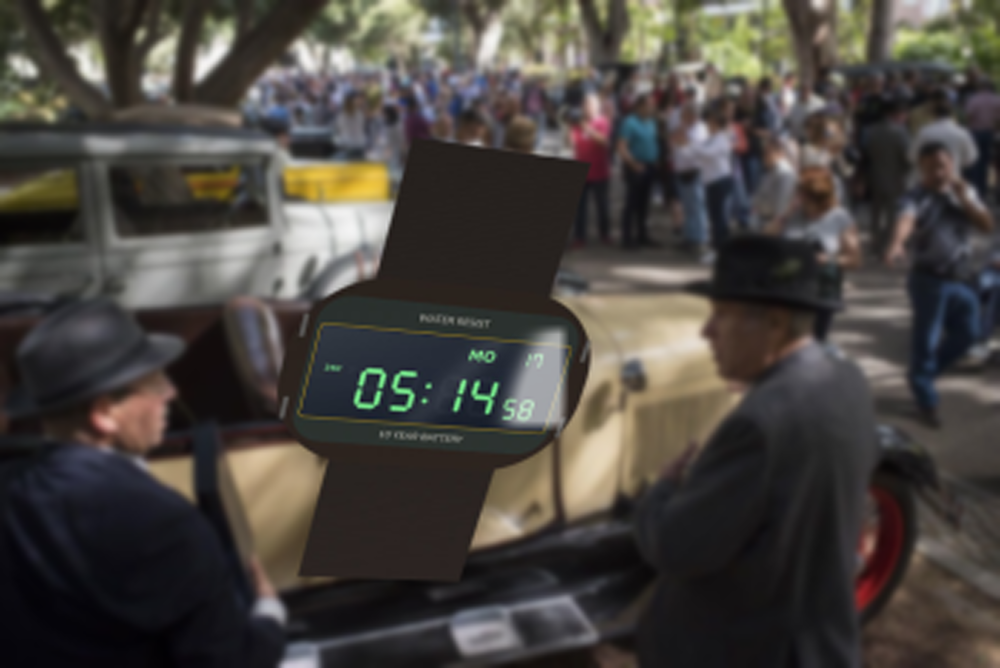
5h14m58s
